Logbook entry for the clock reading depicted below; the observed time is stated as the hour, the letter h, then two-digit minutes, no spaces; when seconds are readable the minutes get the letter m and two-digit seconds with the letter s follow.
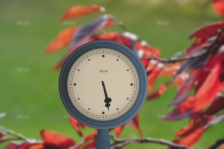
5h28
